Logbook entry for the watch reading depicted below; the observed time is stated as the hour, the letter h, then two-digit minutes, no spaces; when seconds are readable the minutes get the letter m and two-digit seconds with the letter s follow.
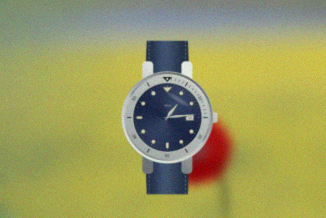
1h14
